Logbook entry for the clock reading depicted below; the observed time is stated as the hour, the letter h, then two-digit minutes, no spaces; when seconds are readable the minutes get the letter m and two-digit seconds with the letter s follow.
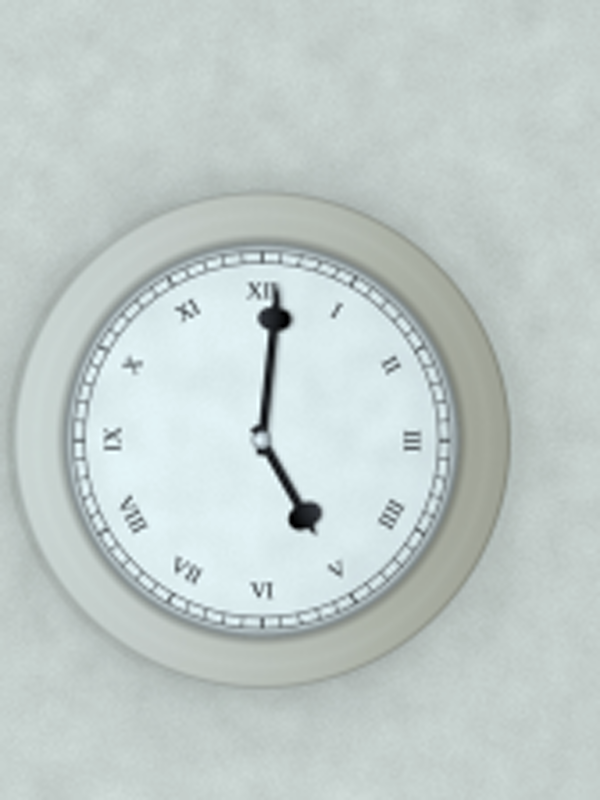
5h01
